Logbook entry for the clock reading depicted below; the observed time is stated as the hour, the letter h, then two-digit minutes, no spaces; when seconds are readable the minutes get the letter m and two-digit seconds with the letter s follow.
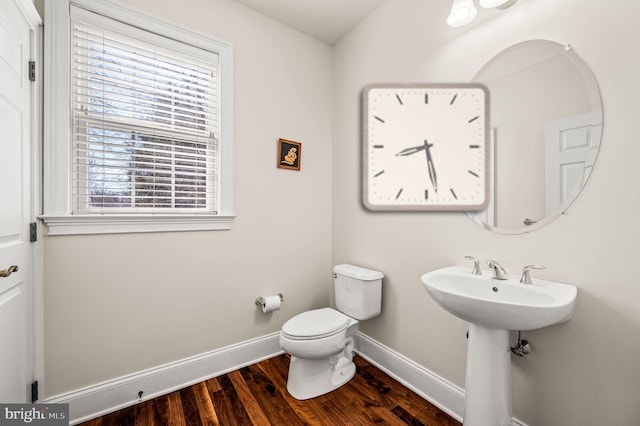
8h28
